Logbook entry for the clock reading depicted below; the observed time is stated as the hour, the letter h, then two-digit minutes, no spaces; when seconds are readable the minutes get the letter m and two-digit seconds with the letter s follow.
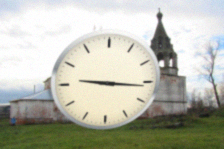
9h16
